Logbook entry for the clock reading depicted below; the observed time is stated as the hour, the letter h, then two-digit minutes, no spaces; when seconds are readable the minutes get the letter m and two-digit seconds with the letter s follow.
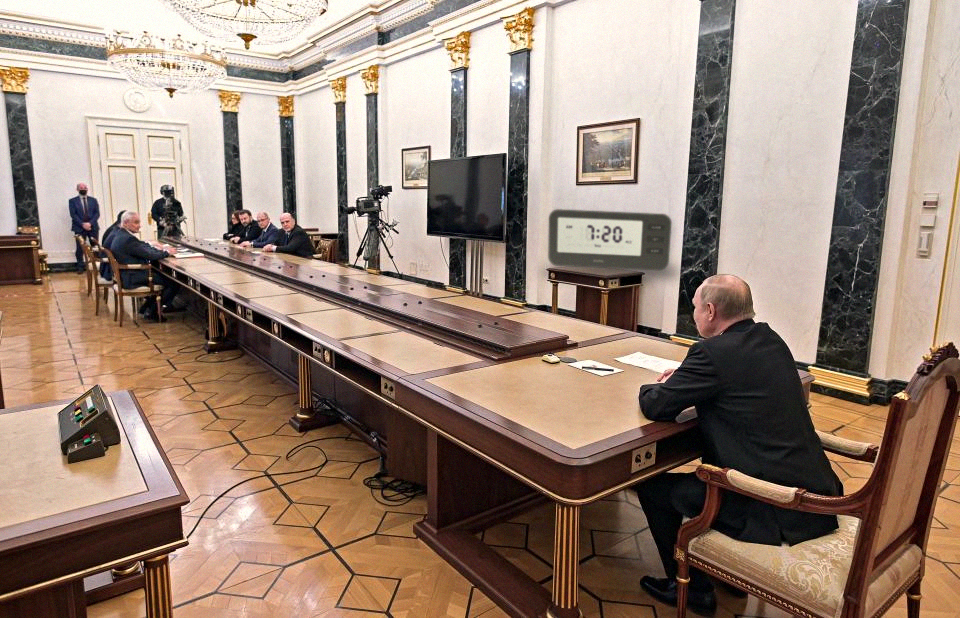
7h20
